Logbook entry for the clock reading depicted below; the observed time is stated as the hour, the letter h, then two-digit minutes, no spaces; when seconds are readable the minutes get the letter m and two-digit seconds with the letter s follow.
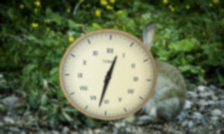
12h32
